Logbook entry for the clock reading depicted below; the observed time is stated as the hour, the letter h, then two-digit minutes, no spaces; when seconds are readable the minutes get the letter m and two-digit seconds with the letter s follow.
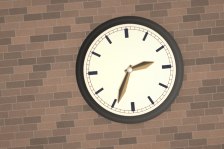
2h34
